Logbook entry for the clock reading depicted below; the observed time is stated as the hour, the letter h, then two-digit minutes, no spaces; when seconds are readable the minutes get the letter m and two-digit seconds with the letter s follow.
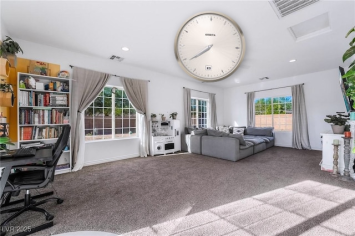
7h39
